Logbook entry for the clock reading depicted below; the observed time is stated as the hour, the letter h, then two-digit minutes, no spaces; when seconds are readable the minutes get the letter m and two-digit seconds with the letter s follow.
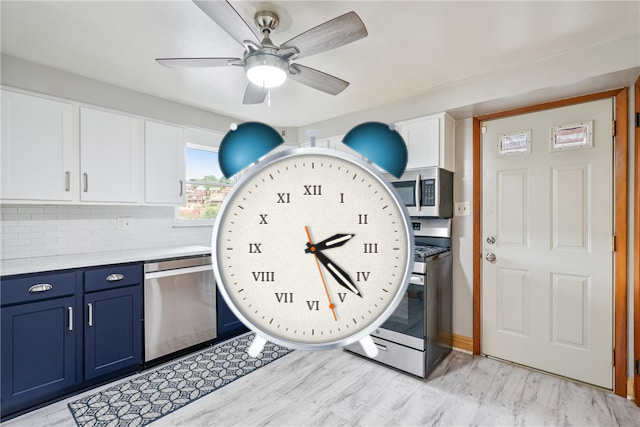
2h22m27s
